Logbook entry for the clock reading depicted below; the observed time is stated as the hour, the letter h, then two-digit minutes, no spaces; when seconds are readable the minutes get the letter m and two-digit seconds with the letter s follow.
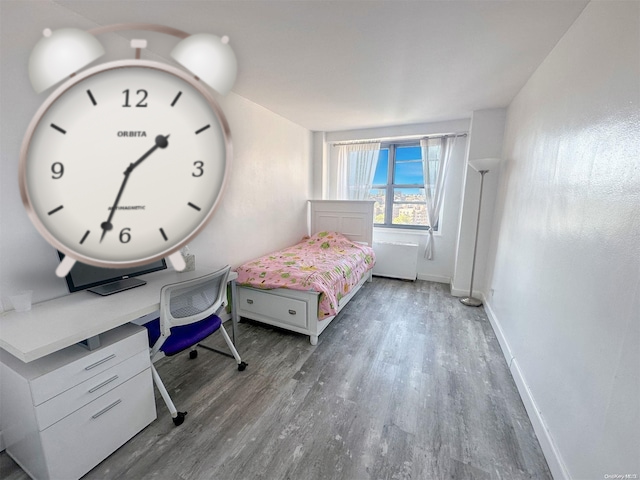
1h33
